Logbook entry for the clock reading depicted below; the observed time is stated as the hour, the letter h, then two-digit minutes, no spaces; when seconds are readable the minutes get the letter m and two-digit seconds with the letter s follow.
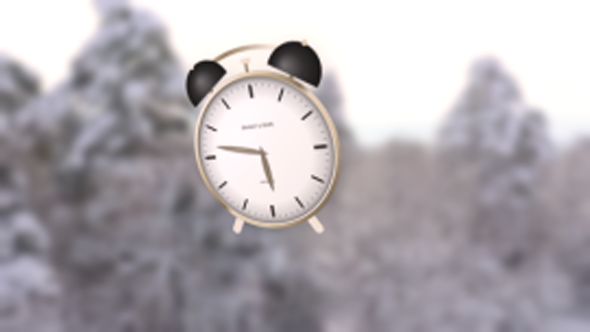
5h47
